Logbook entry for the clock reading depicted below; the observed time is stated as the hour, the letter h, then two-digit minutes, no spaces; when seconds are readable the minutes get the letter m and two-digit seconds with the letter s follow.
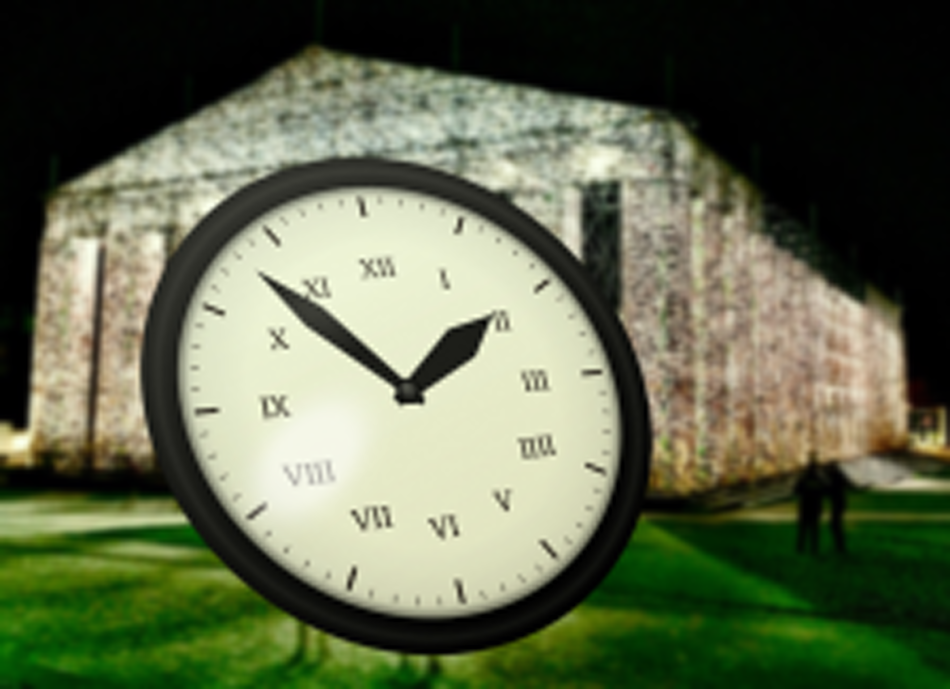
1h53
